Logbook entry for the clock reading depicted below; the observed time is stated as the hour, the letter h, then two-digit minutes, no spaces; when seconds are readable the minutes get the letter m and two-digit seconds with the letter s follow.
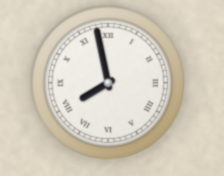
7h58
